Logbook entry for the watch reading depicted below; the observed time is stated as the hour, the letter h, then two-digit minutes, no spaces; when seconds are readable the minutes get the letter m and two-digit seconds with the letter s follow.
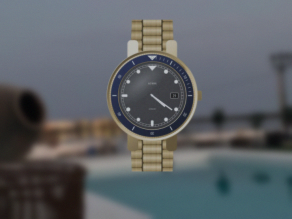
4h21
